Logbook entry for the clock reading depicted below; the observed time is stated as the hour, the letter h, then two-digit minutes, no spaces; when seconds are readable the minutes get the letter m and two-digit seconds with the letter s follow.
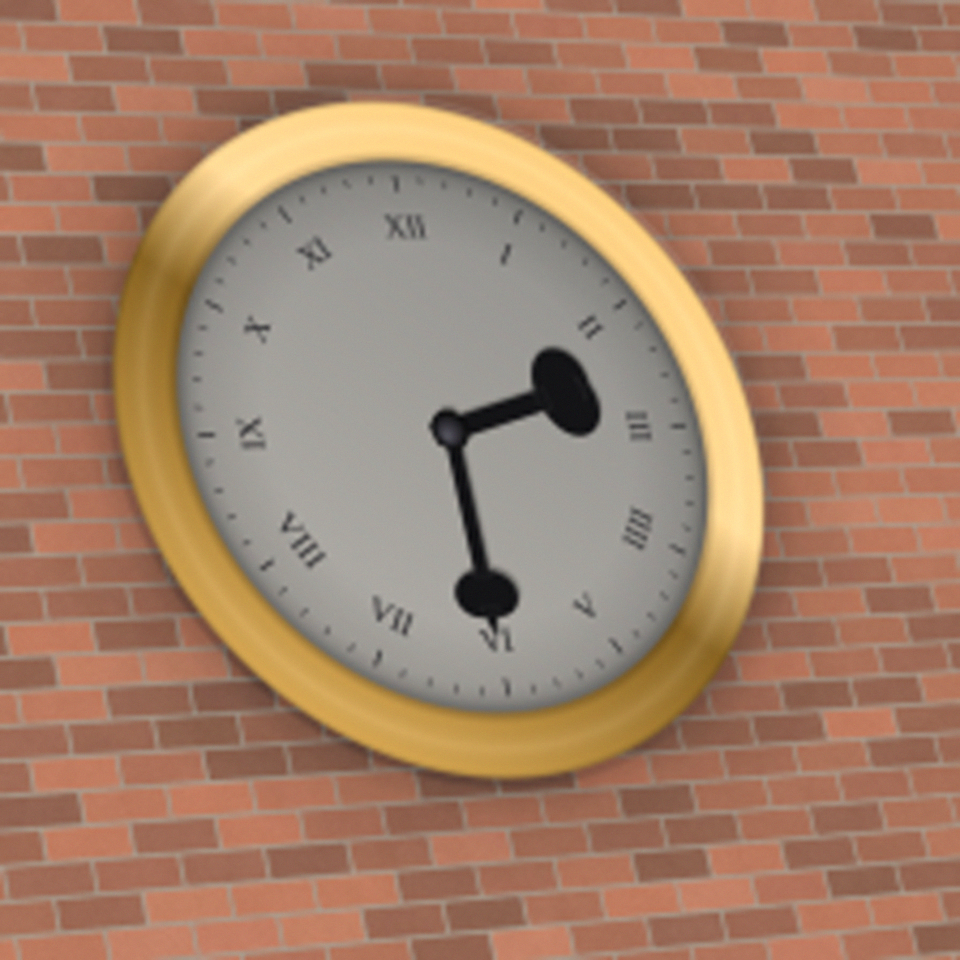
2h30
